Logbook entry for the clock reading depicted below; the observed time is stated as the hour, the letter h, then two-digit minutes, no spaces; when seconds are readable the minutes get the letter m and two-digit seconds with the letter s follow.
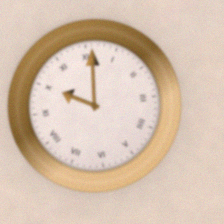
10h01
